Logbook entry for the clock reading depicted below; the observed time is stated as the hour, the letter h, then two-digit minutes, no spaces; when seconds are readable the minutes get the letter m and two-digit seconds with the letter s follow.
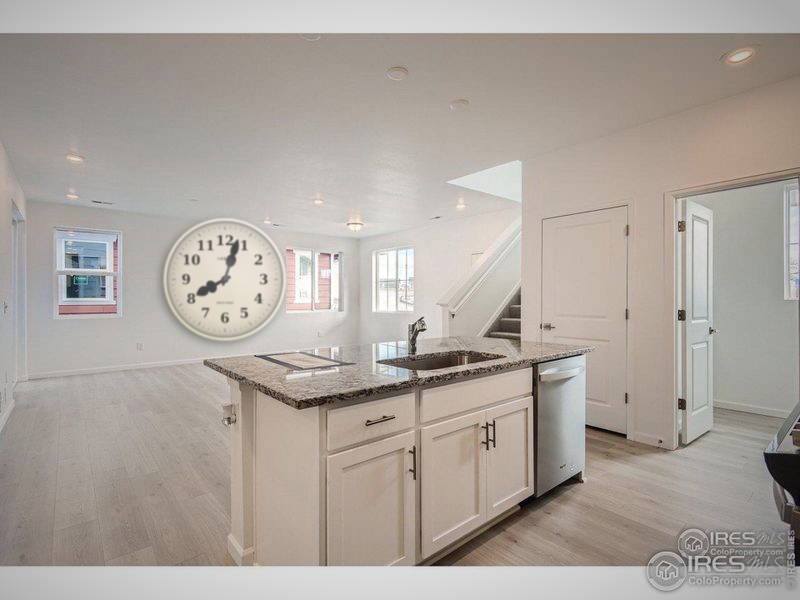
8h03
